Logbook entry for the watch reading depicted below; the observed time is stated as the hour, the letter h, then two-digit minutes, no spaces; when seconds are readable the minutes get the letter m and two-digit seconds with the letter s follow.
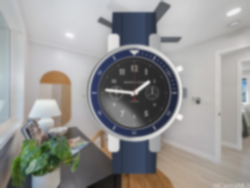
1h46
